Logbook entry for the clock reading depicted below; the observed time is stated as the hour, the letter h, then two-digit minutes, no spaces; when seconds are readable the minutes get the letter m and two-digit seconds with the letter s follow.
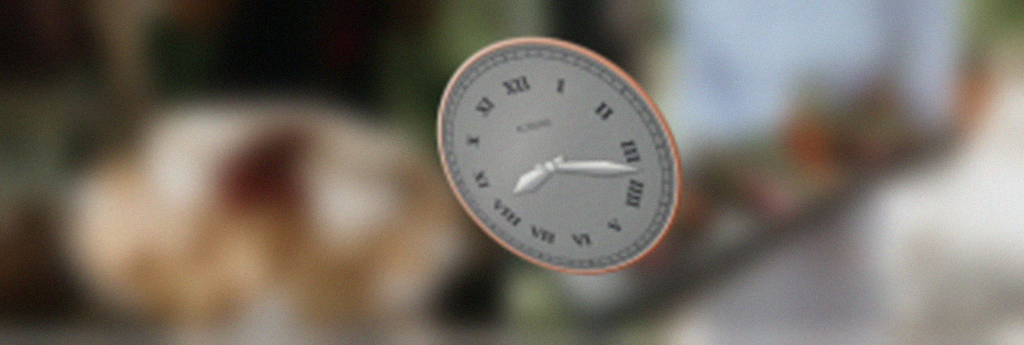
8h17
